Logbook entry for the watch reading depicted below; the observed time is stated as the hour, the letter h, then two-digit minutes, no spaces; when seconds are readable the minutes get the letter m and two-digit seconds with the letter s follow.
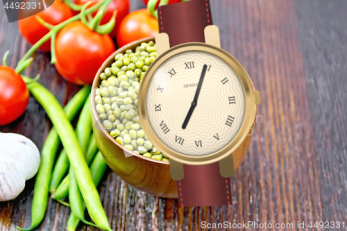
7h04
